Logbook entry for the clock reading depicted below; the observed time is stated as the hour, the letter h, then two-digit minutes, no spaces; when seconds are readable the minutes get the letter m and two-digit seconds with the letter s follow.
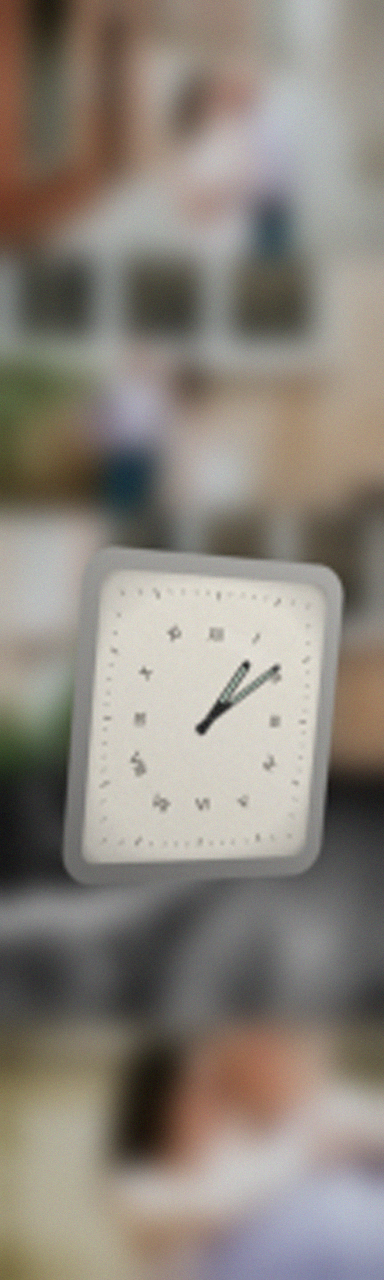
1h09
